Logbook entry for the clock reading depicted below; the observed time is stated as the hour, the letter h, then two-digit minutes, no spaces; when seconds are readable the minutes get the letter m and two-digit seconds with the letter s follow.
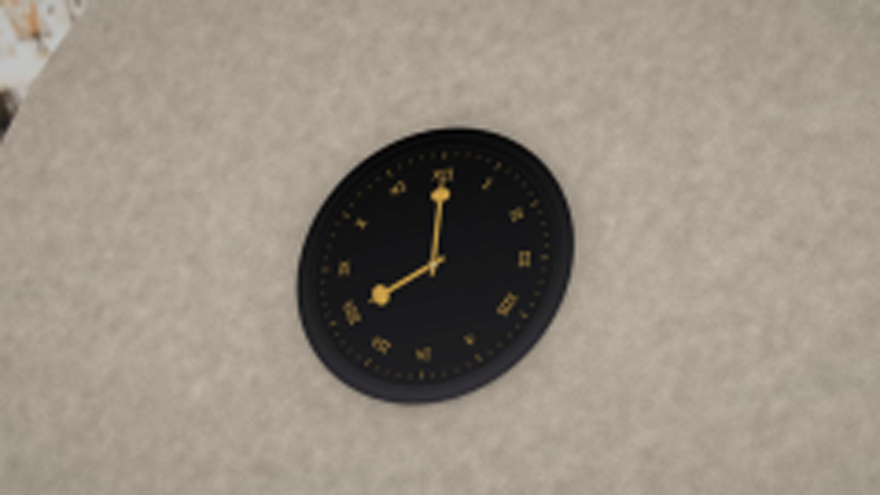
8h00
